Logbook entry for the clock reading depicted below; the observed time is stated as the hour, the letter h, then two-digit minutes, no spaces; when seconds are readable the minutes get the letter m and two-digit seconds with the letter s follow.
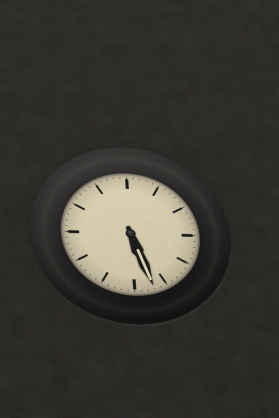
5h27
